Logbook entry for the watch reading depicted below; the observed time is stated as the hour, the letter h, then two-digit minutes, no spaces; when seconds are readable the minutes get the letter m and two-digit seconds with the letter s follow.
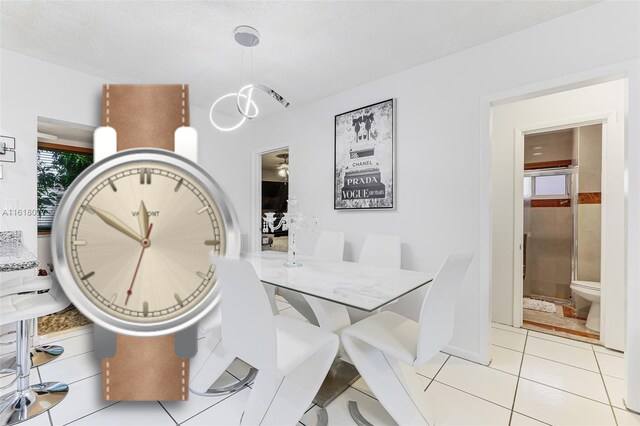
11h50m33s
